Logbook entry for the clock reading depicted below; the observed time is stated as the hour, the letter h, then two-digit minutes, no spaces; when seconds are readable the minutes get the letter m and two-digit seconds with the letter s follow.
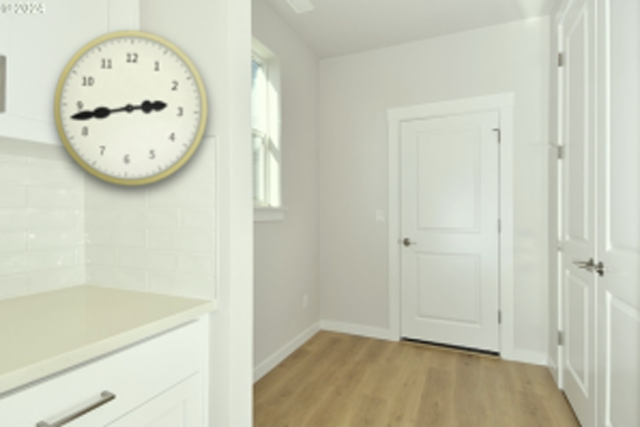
2h43
